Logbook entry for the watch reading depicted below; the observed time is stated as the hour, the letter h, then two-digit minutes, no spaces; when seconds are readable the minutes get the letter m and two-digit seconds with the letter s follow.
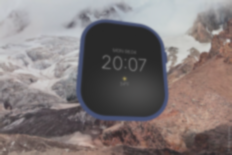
20h07
